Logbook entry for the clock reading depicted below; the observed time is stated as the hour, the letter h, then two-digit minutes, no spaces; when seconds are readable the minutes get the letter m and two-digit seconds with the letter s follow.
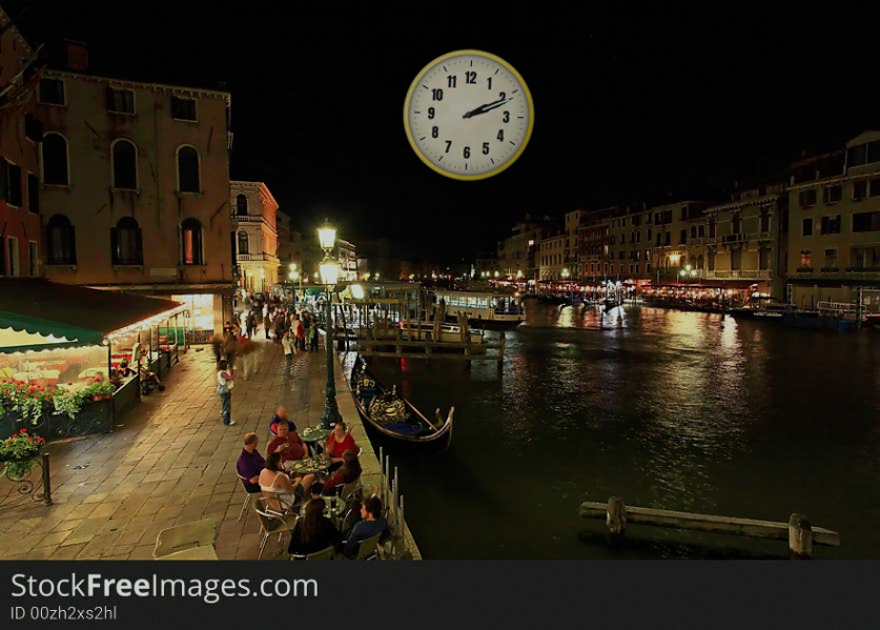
2h11
